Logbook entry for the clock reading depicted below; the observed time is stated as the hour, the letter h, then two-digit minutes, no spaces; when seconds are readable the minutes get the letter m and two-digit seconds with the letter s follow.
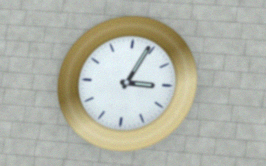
3h04
